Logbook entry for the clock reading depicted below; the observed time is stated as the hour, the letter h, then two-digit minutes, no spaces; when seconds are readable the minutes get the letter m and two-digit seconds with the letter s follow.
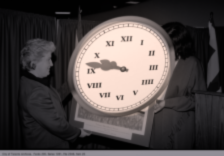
9h47
